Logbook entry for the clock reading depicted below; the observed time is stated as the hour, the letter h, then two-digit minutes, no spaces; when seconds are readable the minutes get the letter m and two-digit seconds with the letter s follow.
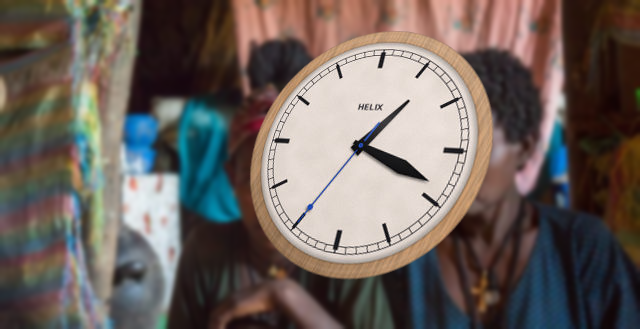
1h18m35s
